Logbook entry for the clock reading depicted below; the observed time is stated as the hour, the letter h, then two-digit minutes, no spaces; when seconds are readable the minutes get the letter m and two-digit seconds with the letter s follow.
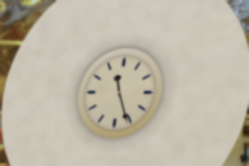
11h26
